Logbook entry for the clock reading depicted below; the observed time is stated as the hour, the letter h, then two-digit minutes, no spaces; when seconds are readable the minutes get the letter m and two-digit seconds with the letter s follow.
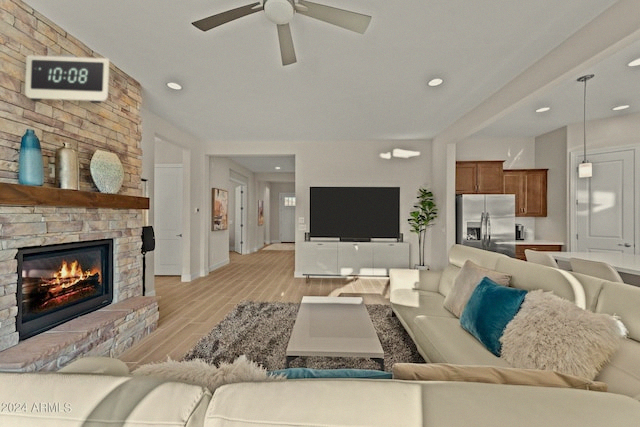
10h08
